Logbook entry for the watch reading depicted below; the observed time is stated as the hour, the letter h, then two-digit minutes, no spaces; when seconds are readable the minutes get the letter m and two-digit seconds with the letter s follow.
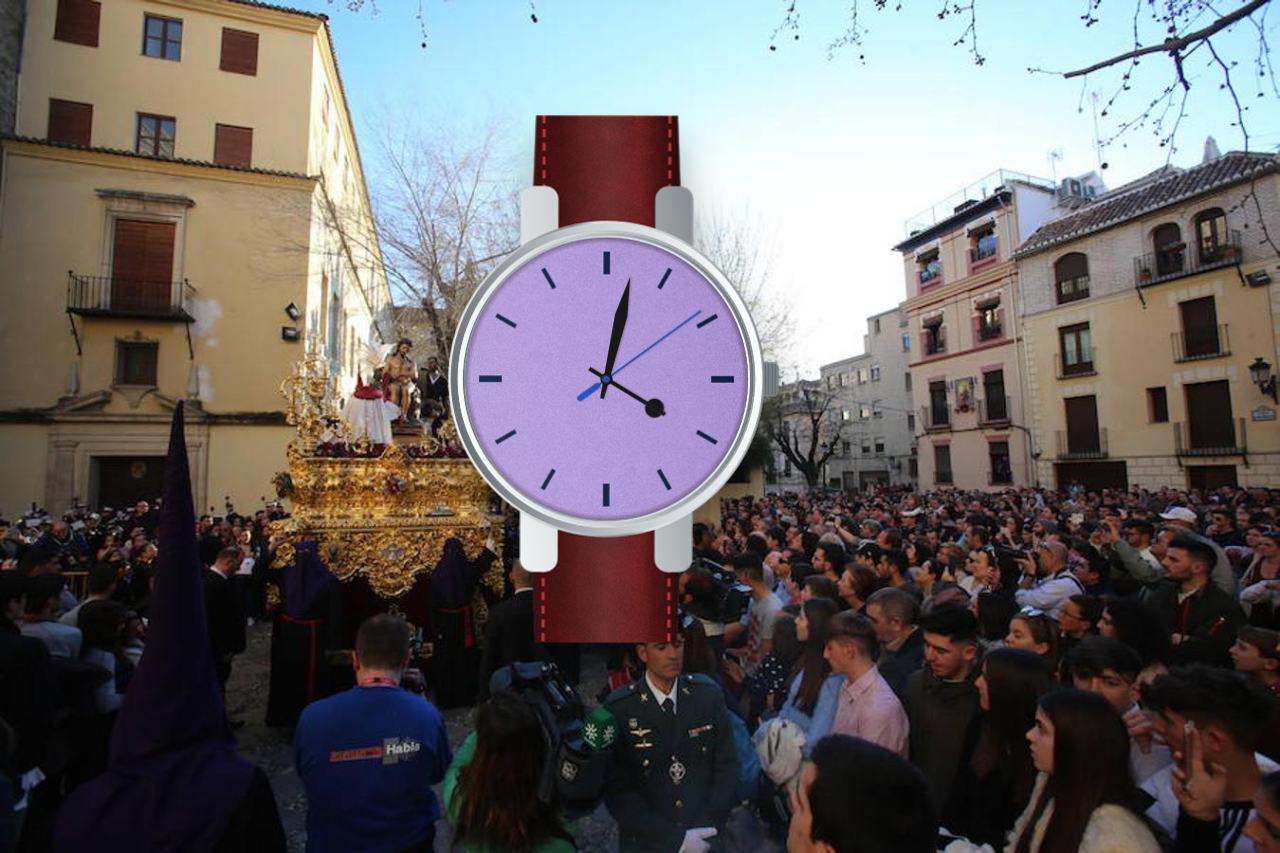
4h02m09s
